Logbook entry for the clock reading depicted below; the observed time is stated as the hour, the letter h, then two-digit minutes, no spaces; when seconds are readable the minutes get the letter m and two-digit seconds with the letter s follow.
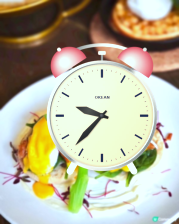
9h37
